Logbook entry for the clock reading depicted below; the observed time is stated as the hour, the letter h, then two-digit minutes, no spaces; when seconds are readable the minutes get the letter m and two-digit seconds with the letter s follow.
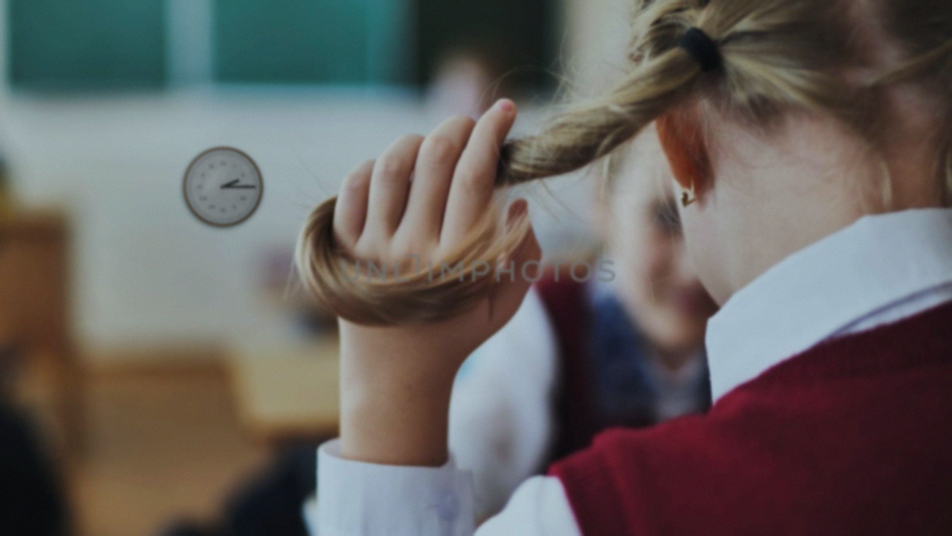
2h15
